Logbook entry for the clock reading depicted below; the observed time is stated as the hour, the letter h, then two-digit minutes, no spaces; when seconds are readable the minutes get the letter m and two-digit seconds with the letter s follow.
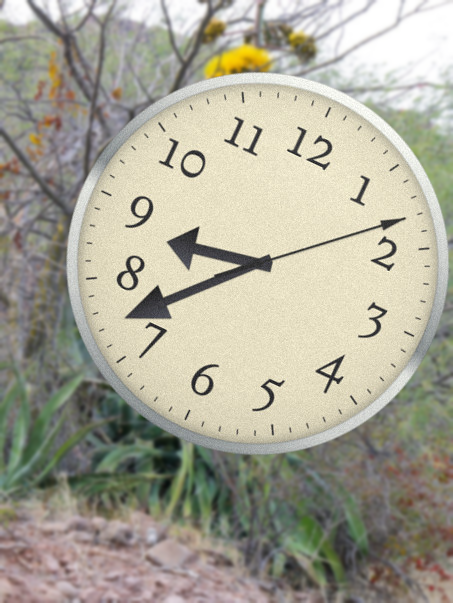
8h37m08s
